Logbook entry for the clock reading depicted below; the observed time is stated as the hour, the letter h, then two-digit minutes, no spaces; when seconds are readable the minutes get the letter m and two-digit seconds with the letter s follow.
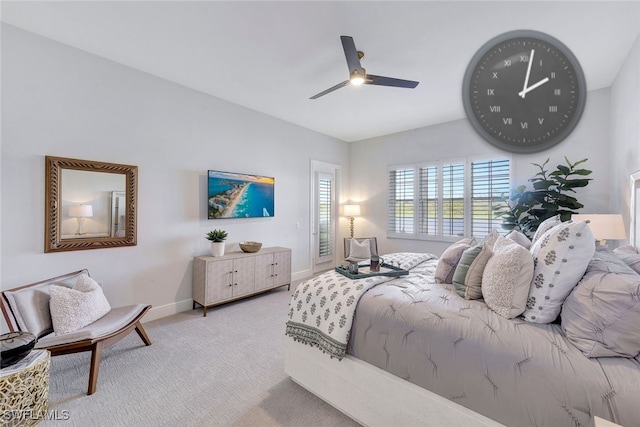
2h02
